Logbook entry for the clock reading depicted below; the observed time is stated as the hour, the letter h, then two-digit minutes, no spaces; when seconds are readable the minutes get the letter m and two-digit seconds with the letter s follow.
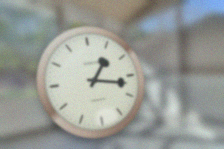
1h17
